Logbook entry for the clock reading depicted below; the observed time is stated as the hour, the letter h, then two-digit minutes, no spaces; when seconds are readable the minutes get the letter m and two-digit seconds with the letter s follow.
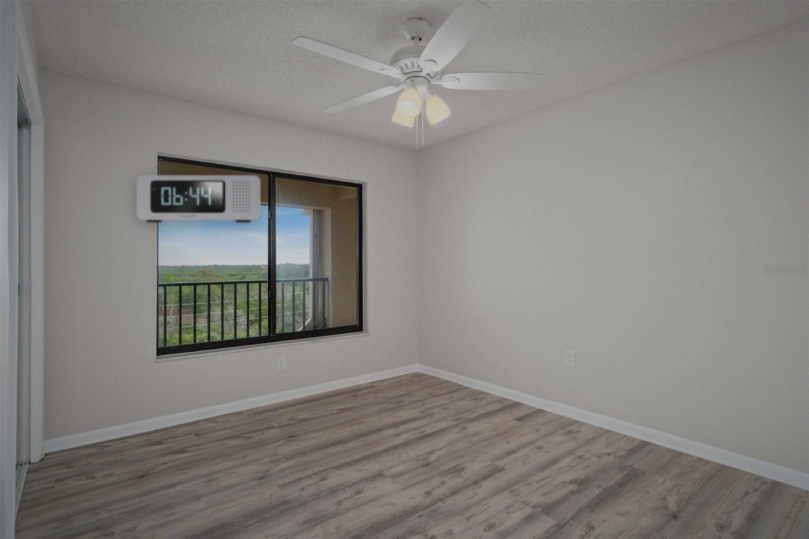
6h44
